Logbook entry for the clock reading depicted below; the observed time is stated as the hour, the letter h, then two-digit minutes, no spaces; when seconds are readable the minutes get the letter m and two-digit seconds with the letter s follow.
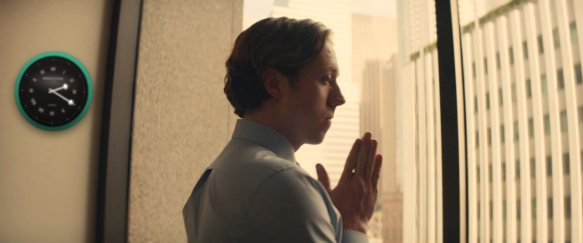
2h20
